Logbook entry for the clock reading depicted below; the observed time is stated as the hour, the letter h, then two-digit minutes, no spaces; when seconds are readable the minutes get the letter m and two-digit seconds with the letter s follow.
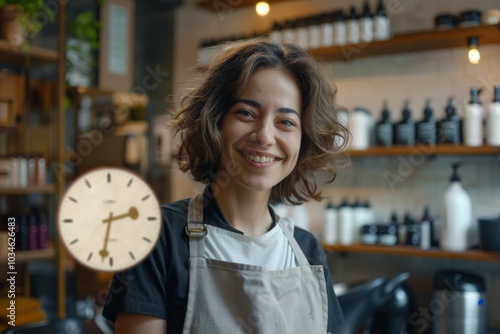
2h32
